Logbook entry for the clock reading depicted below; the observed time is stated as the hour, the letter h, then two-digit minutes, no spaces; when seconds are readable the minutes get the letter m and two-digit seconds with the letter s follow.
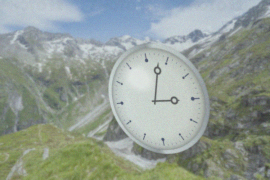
3h03
